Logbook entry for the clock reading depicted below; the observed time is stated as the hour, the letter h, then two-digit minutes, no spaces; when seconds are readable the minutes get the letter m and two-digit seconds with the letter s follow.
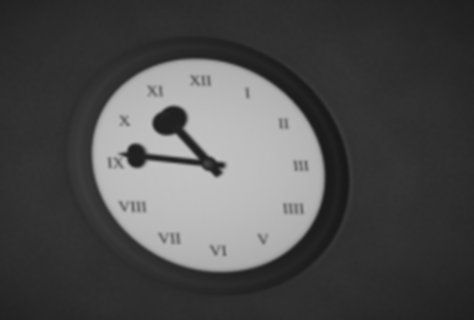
10h46
